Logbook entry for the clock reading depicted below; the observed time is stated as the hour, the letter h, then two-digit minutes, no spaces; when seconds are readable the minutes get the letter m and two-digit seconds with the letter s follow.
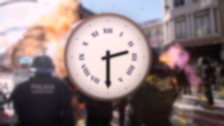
2h30
